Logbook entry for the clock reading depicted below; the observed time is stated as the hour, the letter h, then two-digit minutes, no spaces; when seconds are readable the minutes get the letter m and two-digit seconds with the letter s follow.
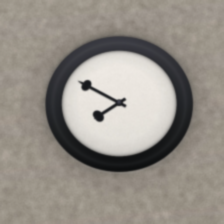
7h50
